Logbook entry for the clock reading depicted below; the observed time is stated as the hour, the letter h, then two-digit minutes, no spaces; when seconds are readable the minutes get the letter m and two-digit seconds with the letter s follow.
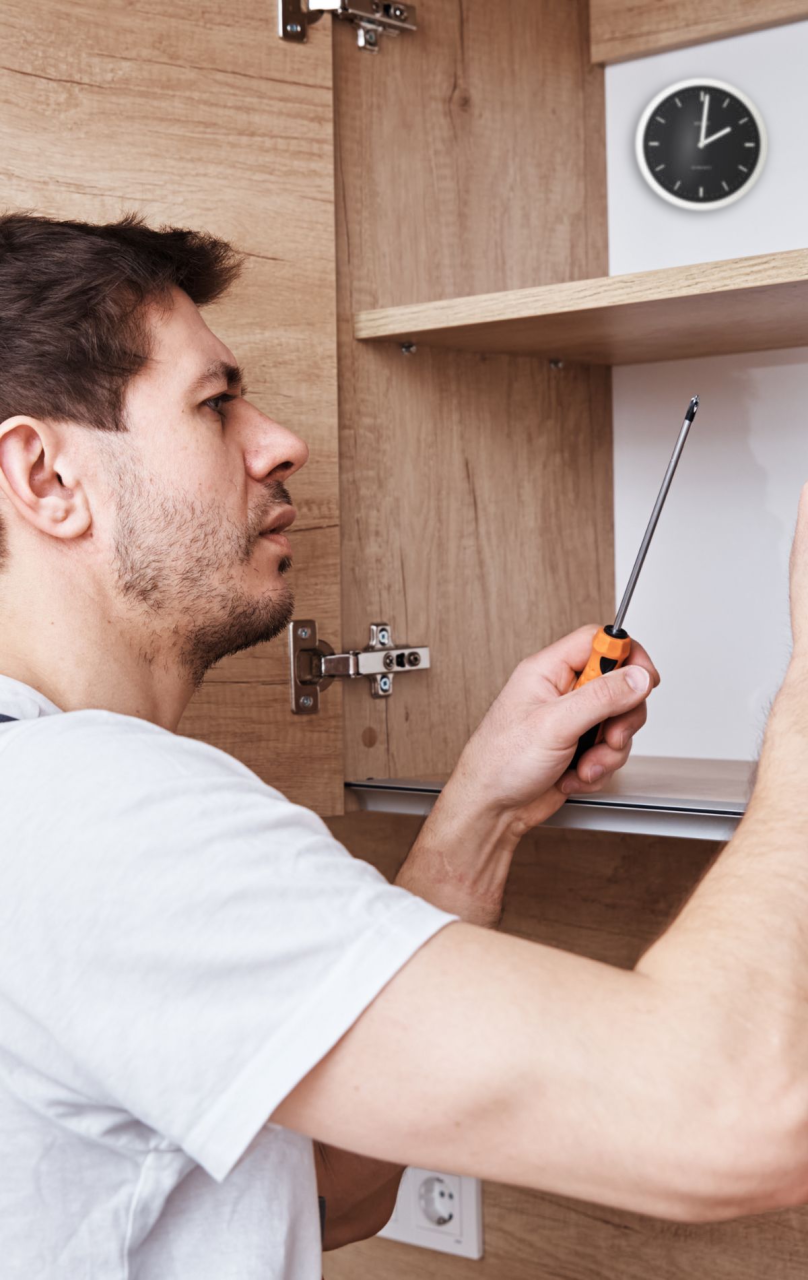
2h01
